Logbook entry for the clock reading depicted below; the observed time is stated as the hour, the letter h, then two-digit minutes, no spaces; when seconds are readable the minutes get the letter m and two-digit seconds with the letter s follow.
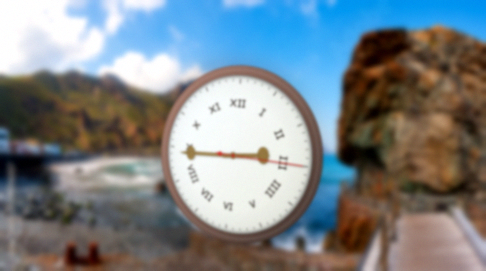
2h44m15s
